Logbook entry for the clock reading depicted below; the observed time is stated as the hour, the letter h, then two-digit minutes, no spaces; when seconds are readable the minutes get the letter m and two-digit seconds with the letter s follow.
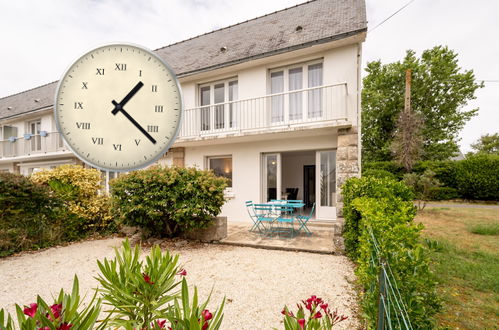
1h22
